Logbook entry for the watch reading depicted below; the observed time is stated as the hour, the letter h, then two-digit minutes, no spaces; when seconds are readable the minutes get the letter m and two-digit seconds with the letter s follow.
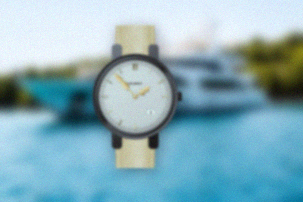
1h53
